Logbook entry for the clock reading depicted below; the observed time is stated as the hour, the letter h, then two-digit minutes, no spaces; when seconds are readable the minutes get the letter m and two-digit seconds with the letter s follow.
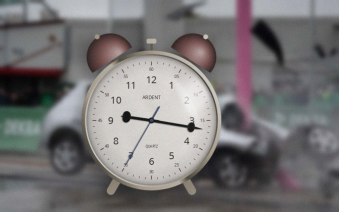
9h16m35s
